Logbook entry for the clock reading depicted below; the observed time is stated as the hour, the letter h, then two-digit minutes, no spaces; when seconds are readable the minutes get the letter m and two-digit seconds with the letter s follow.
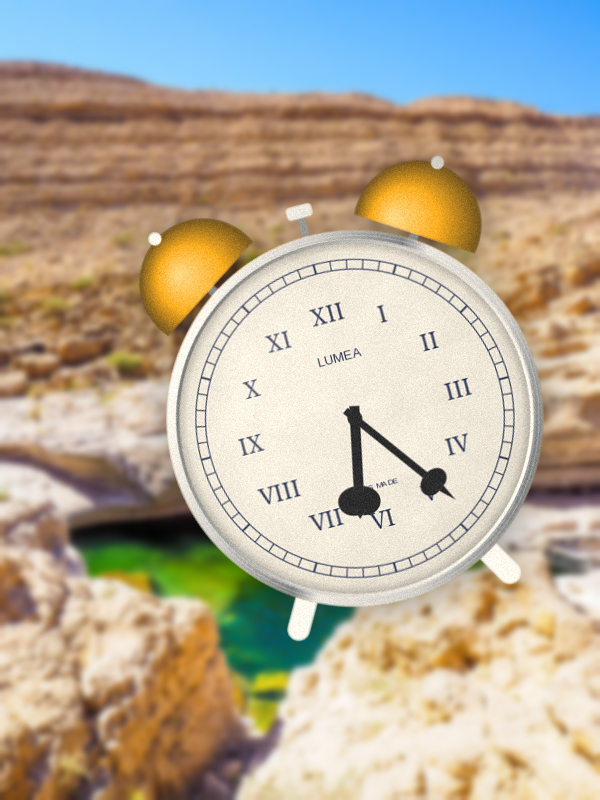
6h24
